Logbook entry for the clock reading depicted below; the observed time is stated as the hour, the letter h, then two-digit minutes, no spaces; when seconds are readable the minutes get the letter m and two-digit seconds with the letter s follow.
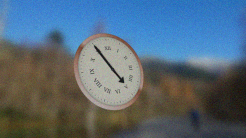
4h55
